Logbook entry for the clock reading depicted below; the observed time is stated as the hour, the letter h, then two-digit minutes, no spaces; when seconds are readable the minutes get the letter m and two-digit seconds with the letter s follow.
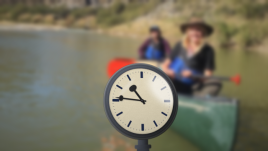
10h46
